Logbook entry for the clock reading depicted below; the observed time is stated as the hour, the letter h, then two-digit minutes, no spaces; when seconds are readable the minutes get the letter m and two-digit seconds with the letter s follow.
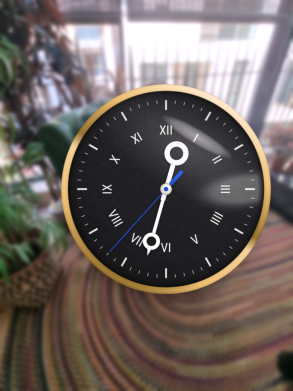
12h32m37s
